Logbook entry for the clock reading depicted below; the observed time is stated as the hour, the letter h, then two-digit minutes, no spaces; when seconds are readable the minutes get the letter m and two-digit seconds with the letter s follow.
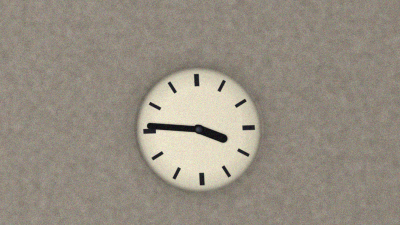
3h46
